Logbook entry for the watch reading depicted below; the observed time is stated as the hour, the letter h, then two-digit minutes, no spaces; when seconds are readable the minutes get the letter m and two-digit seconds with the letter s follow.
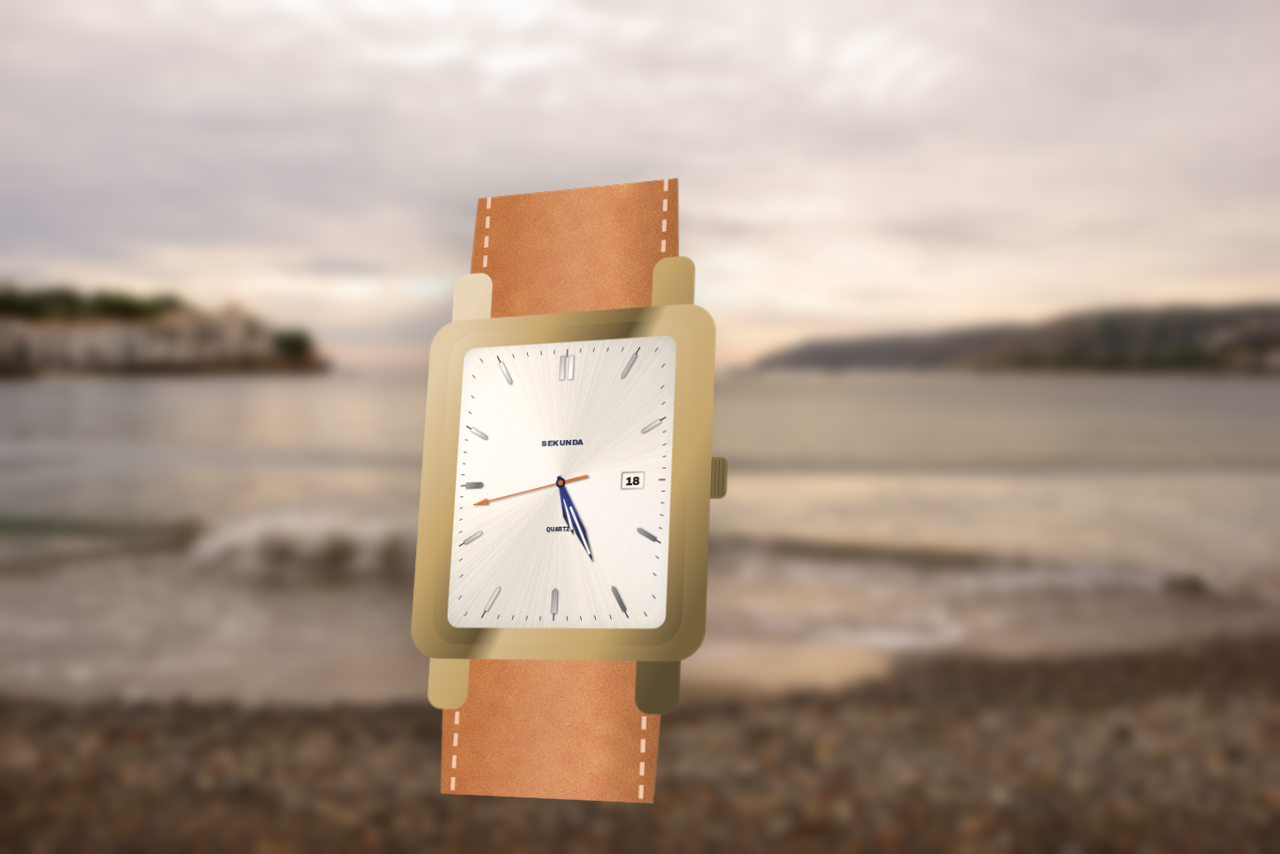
5h25m43s
